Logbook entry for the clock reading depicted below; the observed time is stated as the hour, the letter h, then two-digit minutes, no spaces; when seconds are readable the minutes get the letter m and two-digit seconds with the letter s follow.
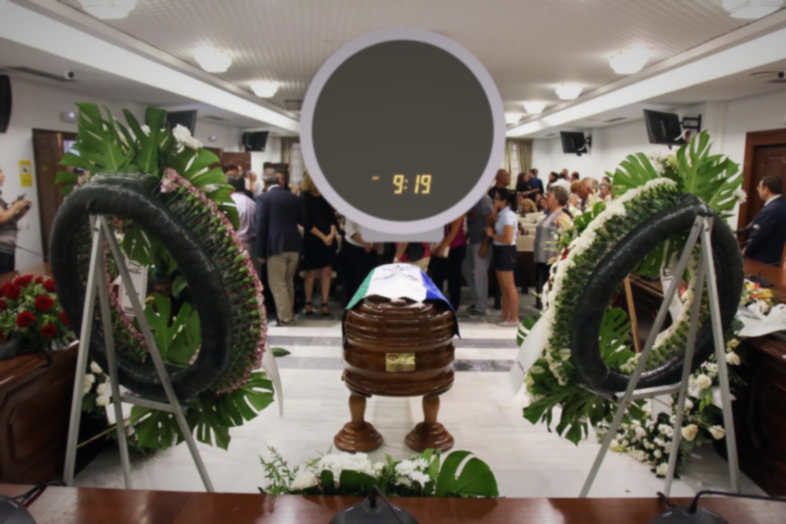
9h19
